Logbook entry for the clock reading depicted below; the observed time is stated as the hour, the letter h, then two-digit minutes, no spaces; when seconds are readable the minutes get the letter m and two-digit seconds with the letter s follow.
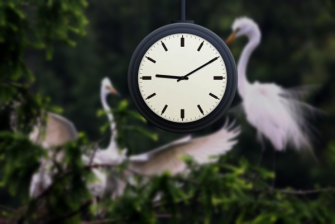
9h10
